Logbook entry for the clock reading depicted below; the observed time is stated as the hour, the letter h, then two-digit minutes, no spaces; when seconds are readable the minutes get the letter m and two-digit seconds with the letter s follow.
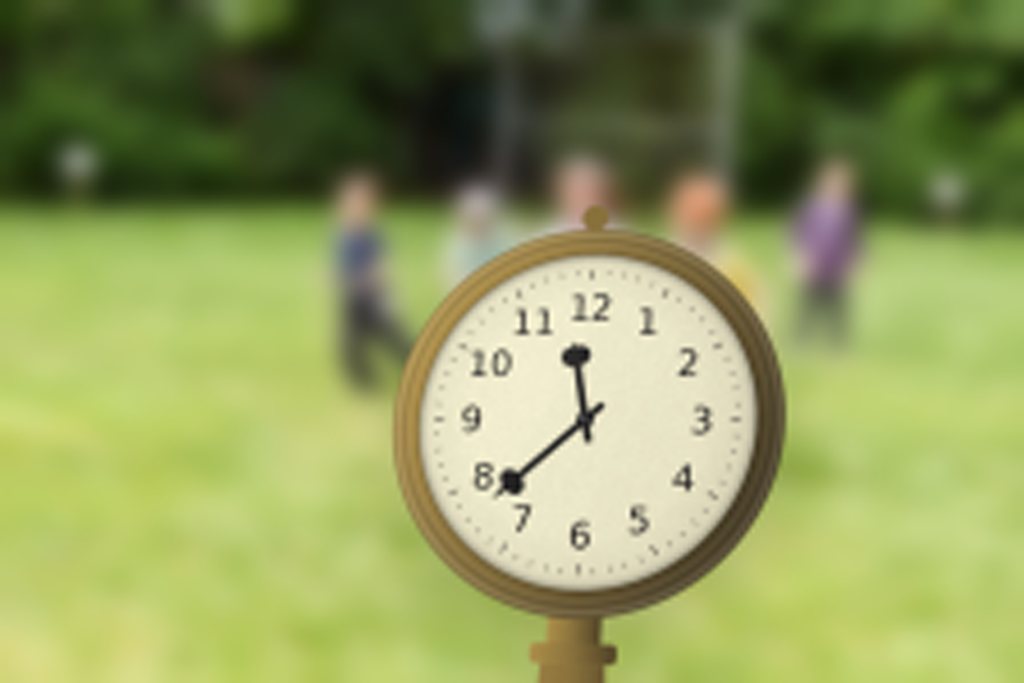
11h38
